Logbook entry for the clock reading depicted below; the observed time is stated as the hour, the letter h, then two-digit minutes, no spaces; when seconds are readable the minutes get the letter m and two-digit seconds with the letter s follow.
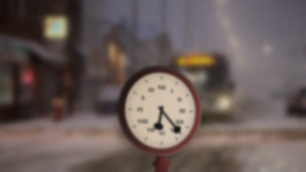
6h23
